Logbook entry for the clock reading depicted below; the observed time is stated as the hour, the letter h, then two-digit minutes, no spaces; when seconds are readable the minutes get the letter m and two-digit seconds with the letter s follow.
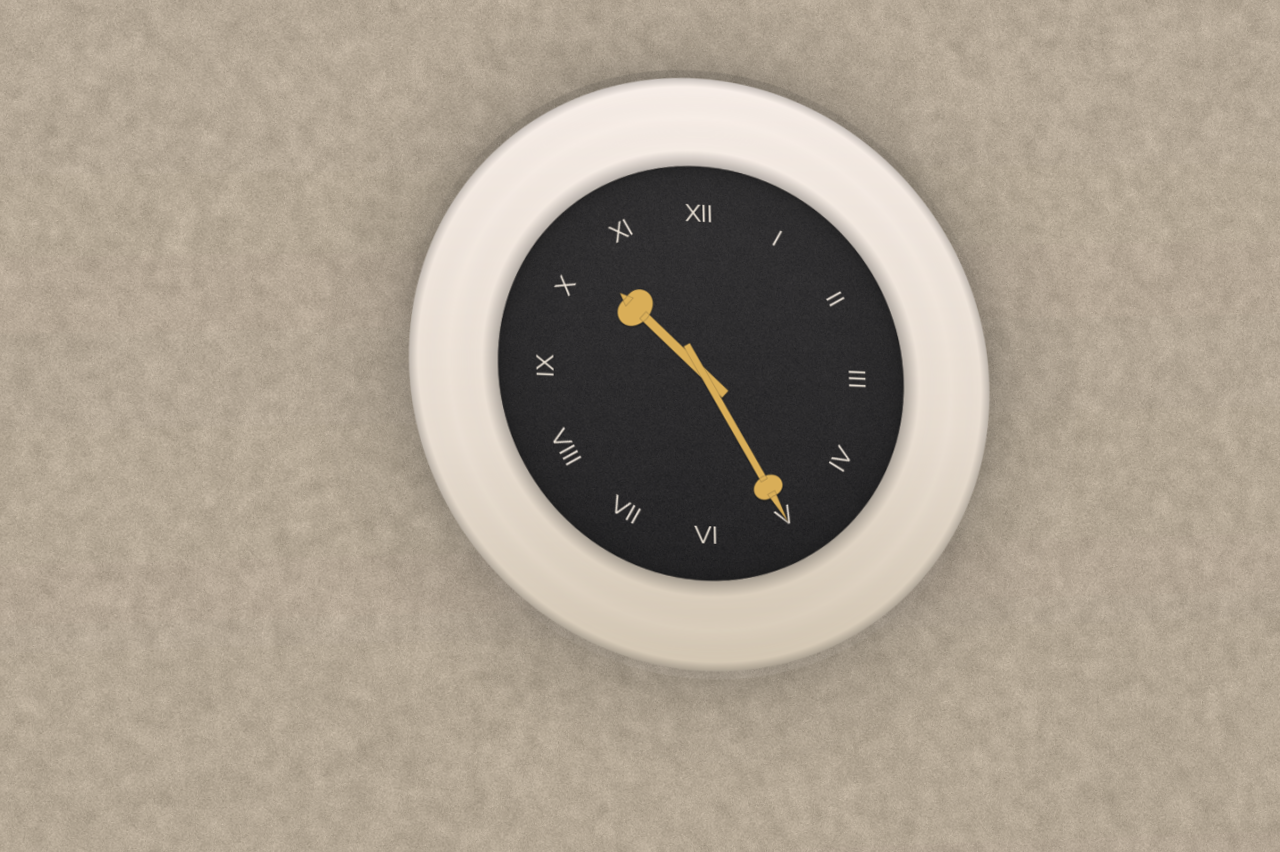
10h25
